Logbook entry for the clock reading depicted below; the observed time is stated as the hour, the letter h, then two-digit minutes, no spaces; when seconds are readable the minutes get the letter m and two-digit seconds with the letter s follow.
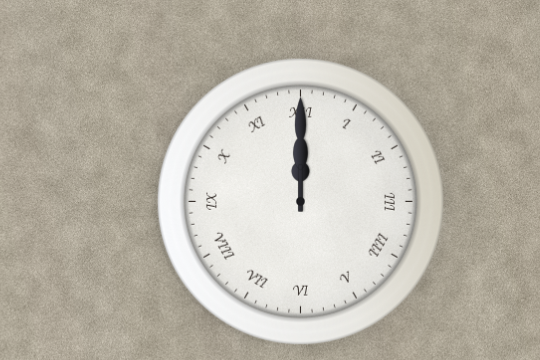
12h00
